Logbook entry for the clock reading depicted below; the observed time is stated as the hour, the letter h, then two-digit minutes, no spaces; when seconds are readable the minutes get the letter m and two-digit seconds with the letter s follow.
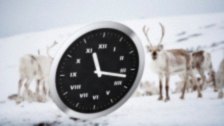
11h17
